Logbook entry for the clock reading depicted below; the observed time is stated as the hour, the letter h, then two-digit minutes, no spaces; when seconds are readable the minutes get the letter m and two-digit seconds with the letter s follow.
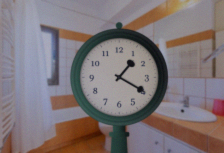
1h20
